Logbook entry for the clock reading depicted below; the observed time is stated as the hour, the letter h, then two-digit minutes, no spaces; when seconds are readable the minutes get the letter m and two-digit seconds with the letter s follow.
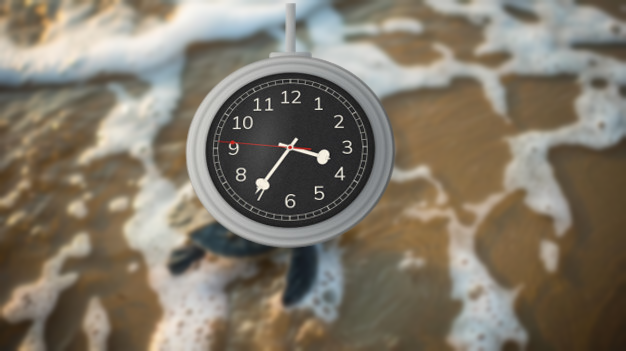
3h35m46s
